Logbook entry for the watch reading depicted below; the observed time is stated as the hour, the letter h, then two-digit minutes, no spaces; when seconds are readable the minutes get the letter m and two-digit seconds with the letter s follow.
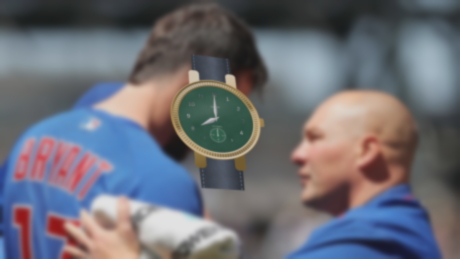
8h00
